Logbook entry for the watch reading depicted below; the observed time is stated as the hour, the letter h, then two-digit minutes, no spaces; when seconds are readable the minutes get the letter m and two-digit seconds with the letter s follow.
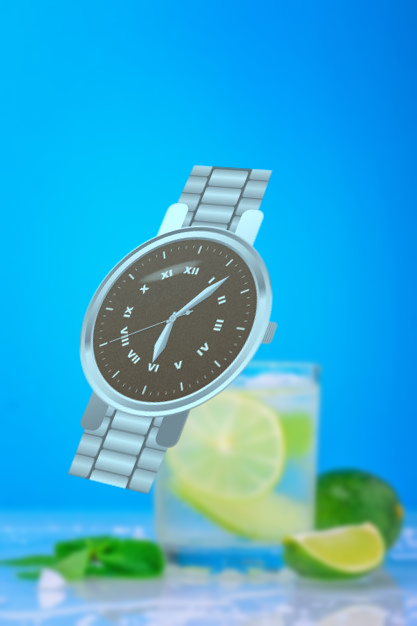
6h06m40s
